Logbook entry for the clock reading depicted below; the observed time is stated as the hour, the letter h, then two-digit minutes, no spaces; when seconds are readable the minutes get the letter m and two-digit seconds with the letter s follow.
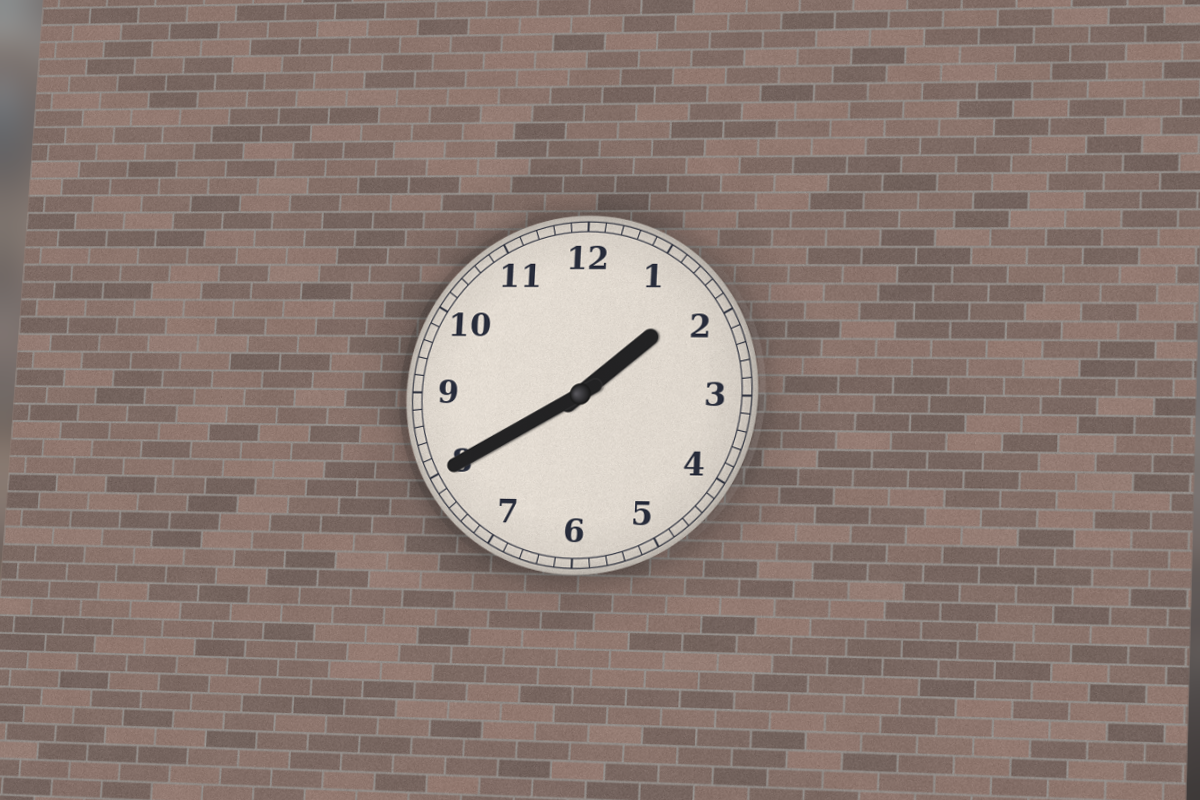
1h40
